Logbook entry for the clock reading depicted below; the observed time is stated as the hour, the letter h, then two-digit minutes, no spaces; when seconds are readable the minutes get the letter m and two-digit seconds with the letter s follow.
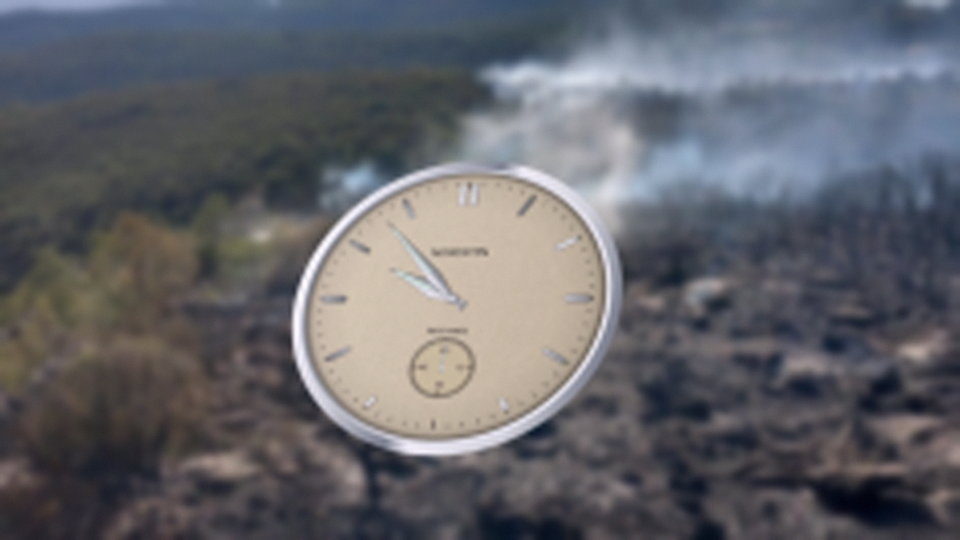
9h53
